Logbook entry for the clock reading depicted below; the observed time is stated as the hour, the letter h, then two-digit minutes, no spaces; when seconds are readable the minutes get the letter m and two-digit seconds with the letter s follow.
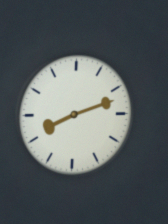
8h12
